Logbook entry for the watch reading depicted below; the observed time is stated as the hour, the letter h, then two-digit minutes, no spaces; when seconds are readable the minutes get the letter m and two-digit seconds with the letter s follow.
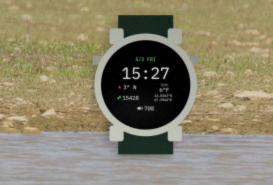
15h27
